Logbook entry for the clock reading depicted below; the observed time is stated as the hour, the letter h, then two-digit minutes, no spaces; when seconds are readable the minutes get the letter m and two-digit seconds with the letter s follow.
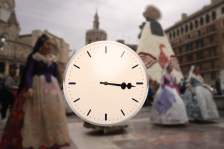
3h16
